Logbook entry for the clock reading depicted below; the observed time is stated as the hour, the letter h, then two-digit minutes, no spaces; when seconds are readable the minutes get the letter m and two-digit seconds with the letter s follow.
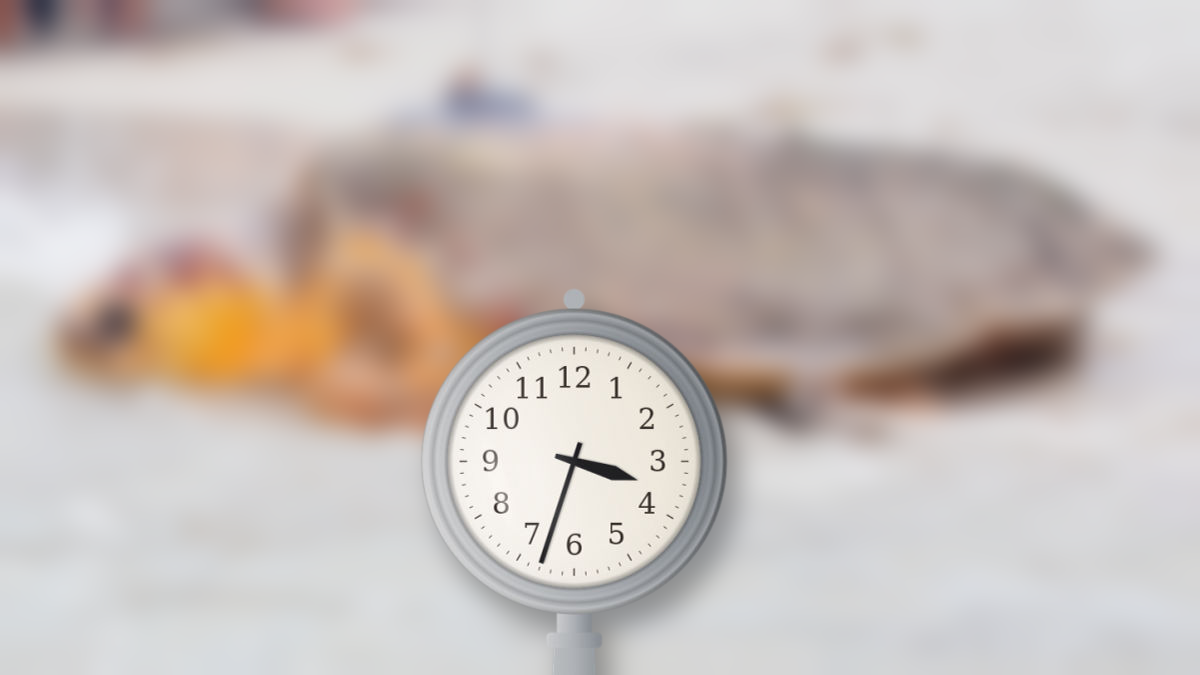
3h33
